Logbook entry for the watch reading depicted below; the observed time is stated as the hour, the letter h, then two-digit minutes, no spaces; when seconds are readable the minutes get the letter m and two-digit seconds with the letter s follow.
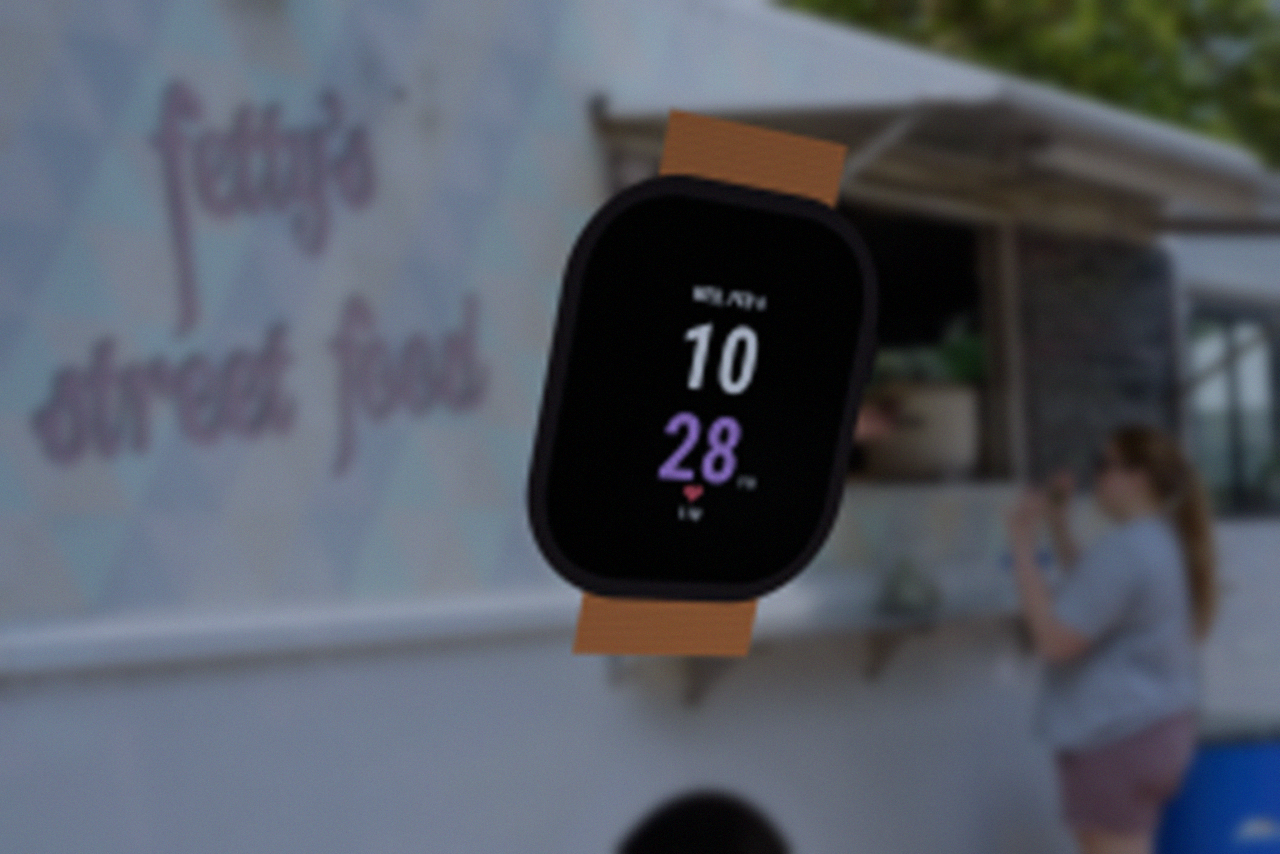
10h28
